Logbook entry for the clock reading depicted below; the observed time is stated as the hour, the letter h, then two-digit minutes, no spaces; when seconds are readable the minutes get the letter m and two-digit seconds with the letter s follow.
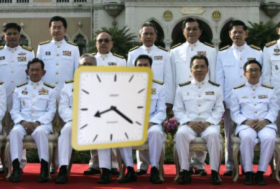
8h21
